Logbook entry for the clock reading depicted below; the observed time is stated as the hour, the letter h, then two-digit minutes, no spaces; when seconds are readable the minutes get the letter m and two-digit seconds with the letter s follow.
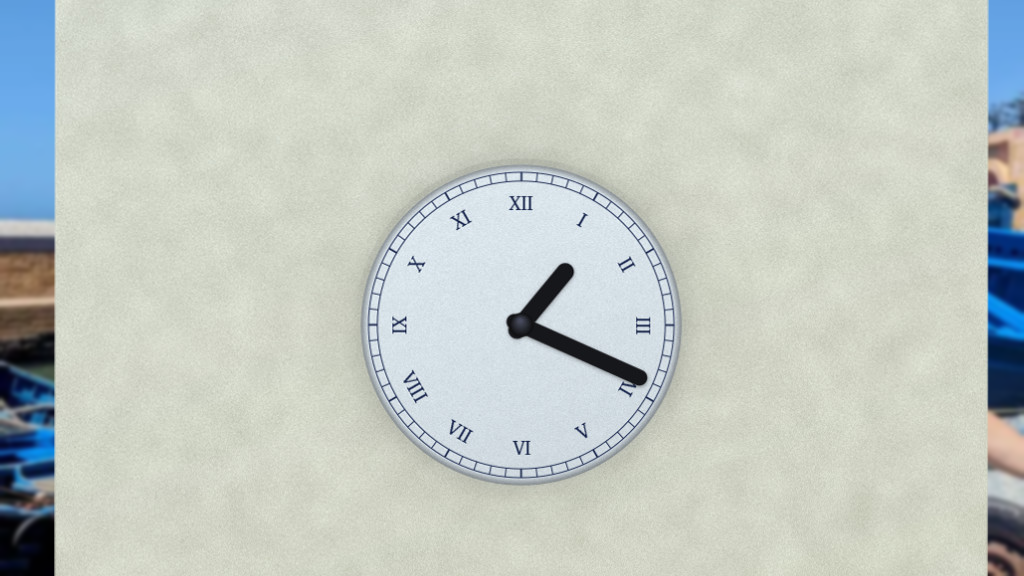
1h19
